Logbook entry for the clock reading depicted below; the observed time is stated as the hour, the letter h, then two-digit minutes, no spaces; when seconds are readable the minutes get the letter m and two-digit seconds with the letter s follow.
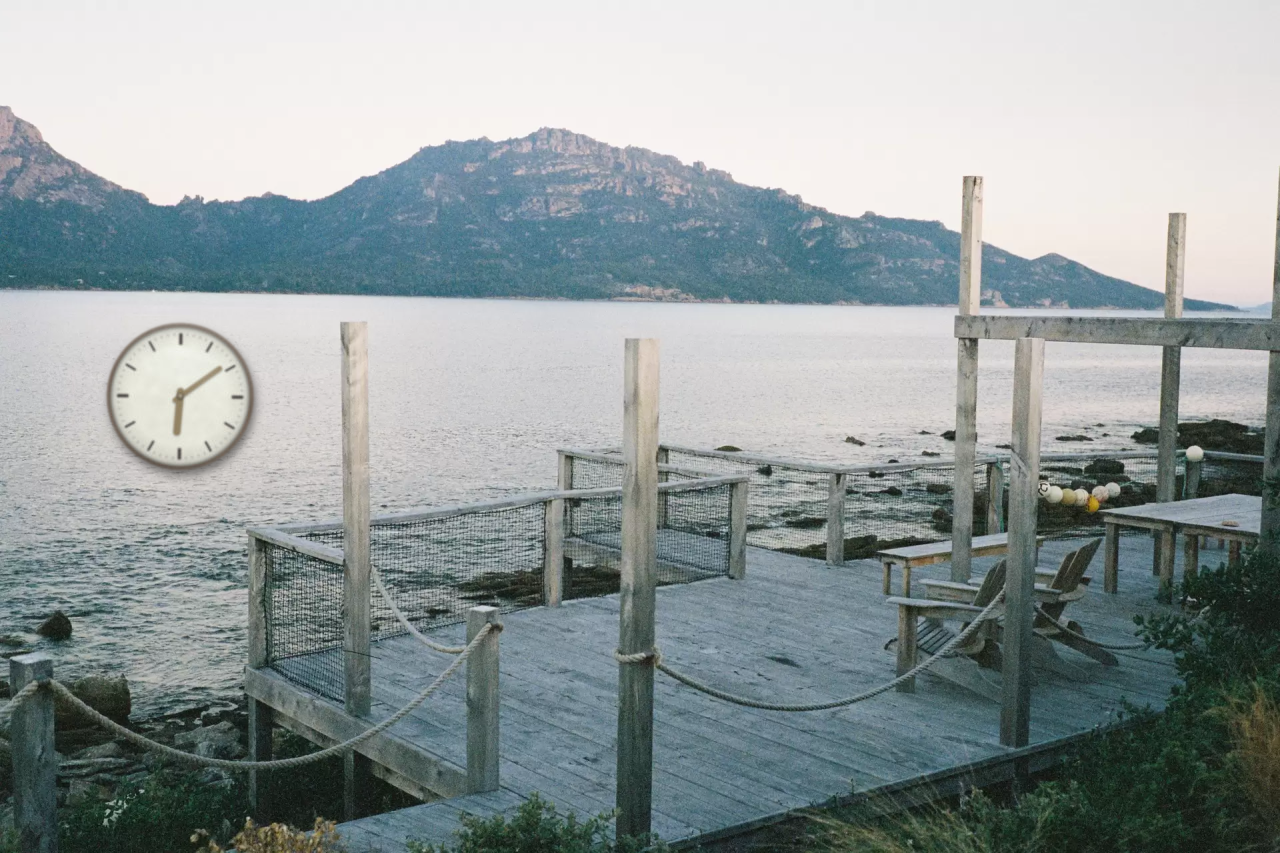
6h09
